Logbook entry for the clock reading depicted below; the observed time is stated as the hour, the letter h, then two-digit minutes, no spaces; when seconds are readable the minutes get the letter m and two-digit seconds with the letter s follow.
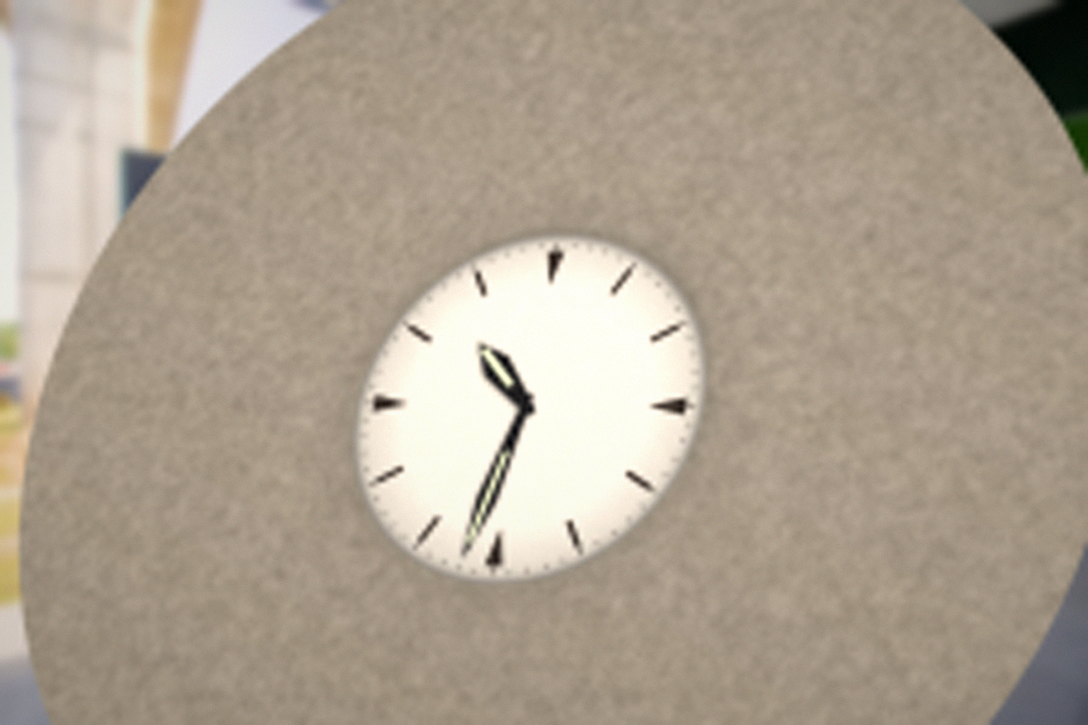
10h32
